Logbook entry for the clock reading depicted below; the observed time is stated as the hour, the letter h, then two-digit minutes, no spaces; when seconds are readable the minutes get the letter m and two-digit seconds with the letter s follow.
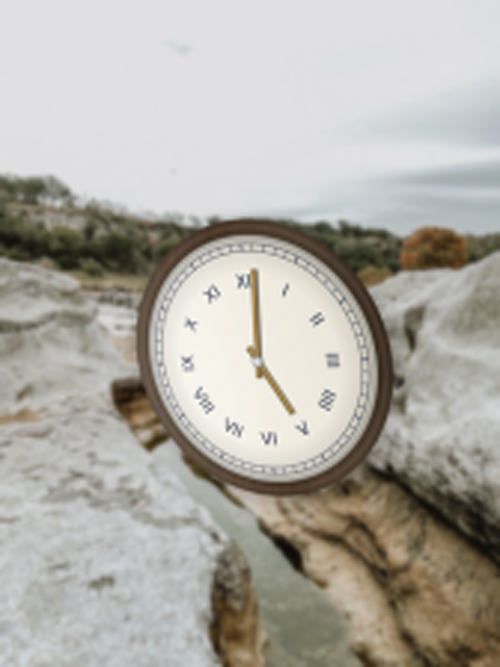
5h01
